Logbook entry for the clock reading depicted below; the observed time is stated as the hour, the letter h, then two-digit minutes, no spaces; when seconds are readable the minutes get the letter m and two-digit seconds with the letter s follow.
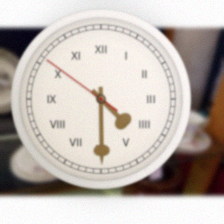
4h29m51s
